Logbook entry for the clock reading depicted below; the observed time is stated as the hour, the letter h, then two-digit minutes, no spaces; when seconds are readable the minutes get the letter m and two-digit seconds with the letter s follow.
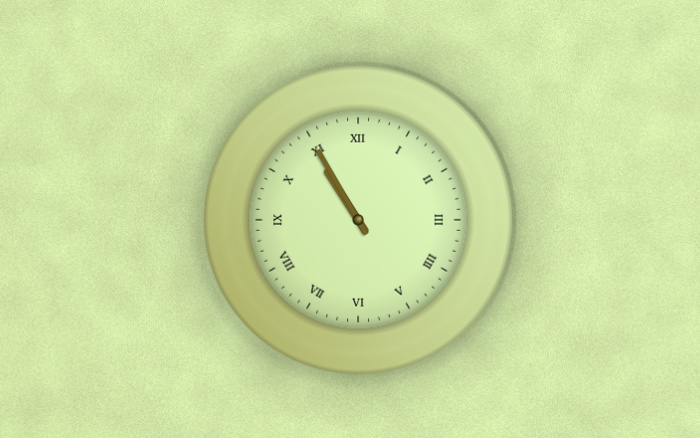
10h55
